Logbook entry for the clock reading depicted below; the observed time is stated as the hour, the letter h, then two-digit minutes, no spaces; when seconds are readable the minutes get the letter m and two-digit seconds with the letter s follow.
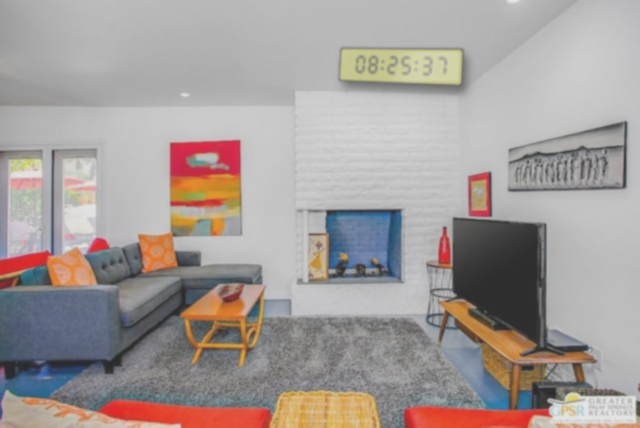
8h25m37s
